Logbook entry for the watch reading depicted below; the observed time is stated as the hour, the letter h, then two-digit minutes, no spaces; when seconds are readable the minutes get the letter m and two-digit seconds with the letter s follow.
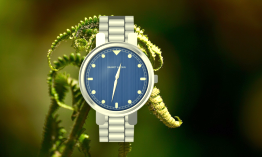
12h32
